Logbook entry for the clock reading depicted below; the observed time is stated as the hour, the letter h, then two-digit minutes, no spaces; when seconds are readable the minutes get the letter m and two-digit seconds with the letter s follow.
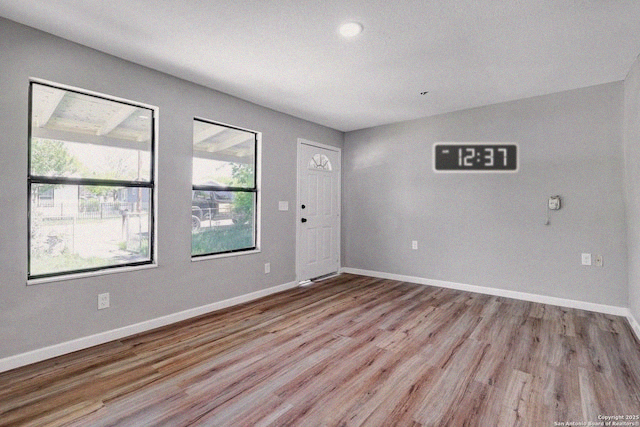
12h37
